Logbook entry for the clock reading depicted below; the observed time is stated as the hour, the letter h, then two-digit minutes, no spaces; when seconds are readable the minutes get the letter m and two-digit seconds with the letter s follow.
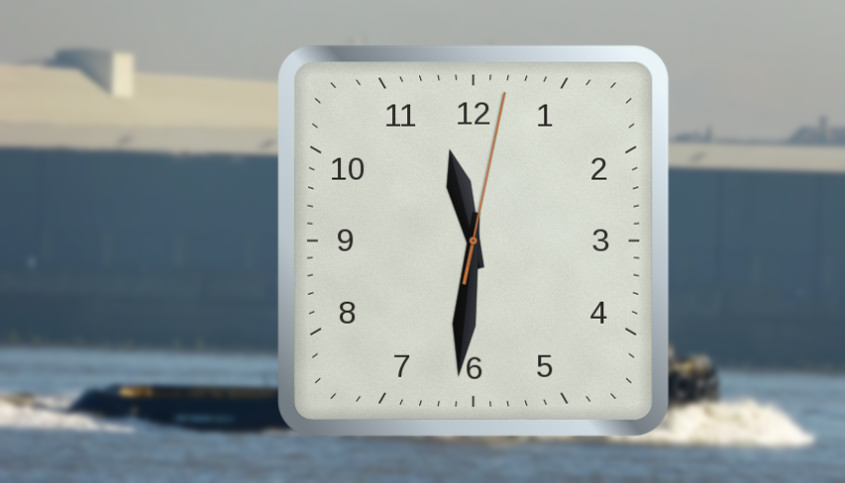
11h31m02s
